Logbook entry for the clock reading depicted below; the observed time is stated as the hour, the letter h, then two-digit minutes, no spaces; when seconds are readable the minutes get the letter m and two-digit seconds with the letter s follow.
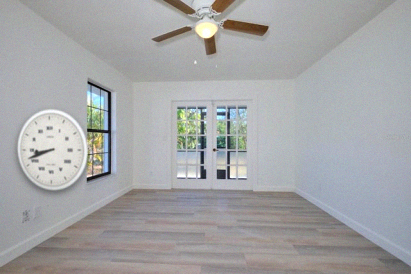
8h42
